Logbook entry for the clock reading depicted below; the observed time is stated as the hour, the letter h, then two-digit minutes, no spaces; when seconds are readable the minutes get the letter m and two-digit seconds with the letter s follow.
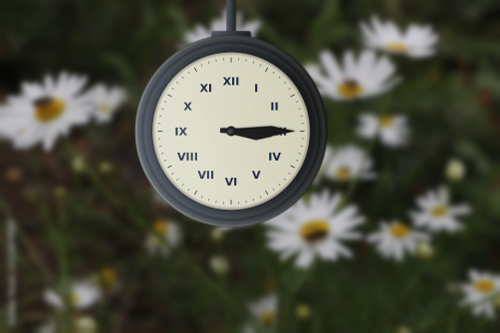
3h15
